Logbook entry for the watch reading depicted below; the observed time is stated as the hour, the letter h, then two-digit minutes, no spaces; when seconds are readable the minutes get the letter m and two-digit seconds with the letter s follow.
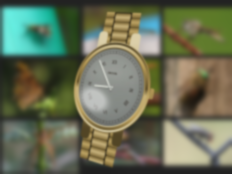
8h54
